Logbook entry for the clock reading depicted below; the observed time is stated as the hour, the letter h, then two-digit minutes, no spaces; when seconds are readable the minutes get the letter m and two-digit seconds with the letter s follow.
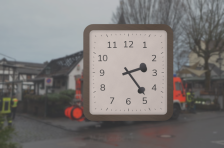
2h24
